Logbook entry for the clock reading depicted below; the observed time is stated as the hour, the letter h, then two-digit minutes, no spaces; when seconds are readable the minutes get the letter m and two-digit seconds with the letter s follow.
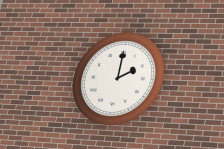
2h00
